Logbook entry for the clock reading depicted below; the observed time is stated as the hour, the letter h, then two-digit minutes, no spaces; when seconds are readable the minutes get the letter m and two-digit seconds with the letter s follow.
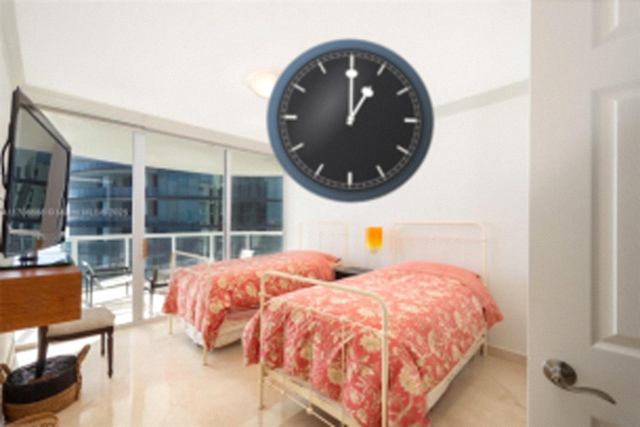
1h00
